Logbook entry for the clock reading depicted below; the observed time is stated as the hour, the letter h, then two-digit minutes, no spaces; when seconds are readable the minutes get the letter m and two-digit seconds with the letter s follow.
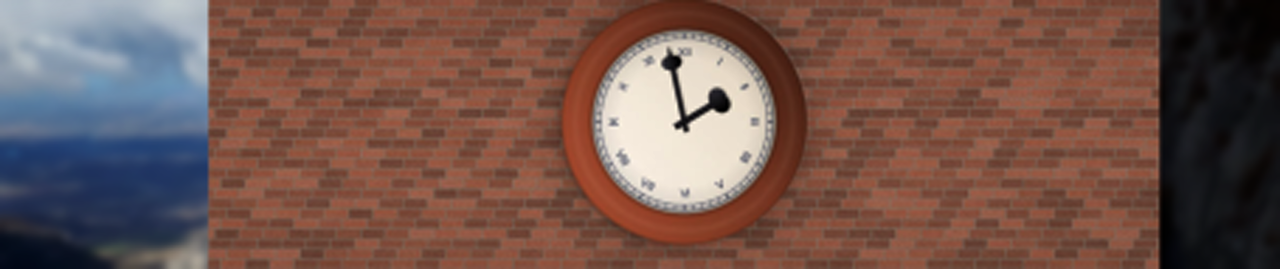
1h58
